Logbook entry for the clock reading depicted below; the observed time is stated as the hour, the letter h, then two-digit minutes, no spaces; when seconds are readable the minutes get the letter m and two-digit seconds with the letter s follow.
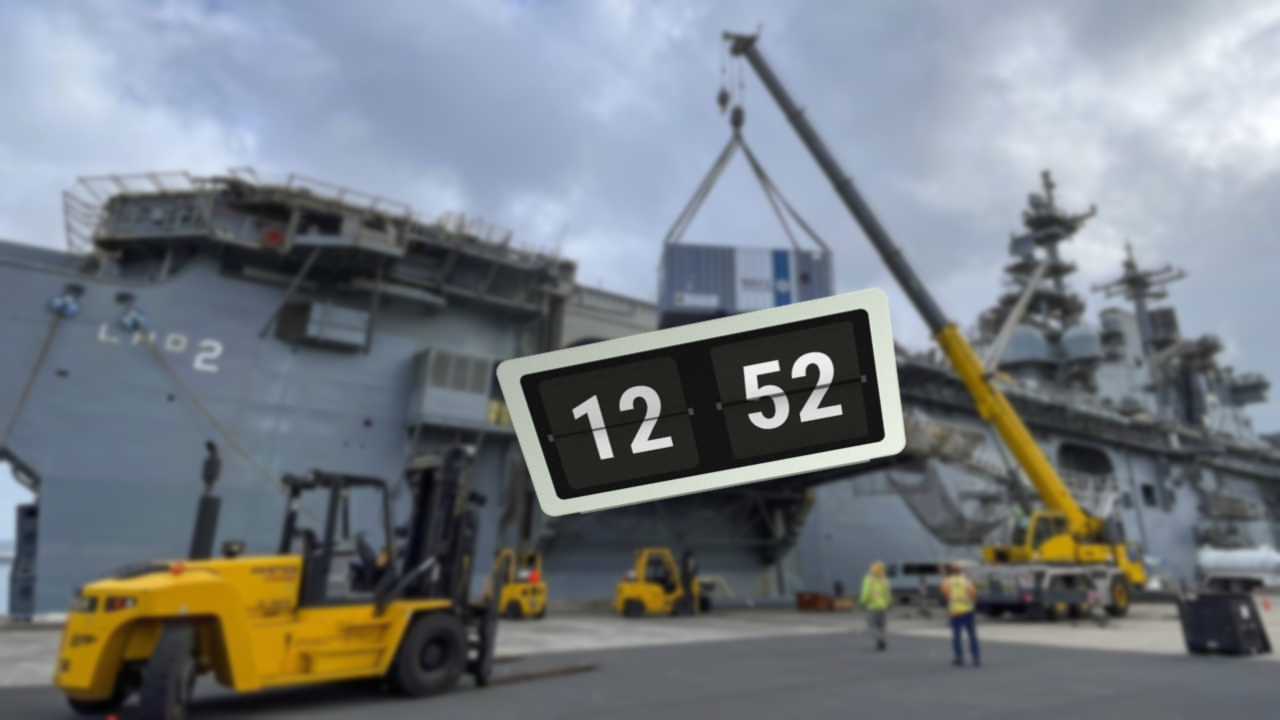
12h52
